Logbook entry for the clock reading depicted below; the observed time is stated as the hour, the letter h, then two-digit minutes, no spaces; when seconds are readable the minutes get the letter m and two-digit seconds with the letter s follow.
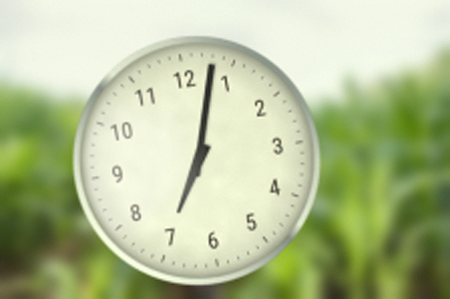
7h03
